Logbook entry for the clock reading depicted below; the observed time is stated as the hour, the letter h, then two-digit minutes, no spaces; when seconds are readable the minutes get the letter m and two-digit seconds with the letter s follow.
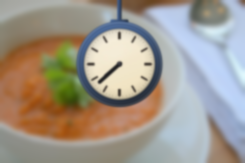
7h38
